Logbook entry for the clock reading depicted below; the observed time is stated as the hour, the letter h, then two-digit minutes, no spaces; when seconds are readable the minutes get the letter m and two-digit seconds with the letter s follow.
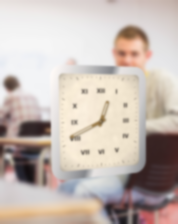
12h41
